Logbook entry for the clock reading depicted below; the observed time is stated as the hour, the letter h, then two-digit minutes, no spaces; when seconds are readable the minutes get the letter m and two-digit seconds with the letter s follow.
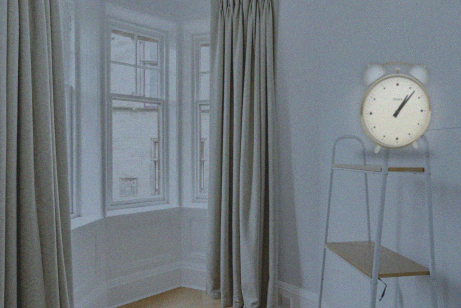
1h07
